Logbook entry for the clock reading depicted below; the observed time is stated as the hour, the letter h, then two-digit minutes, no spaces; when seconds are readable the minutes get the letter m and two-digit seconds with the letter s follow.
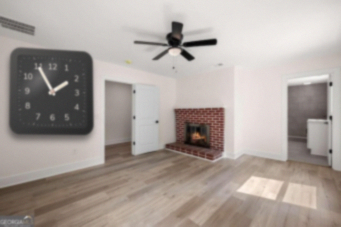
1h55
